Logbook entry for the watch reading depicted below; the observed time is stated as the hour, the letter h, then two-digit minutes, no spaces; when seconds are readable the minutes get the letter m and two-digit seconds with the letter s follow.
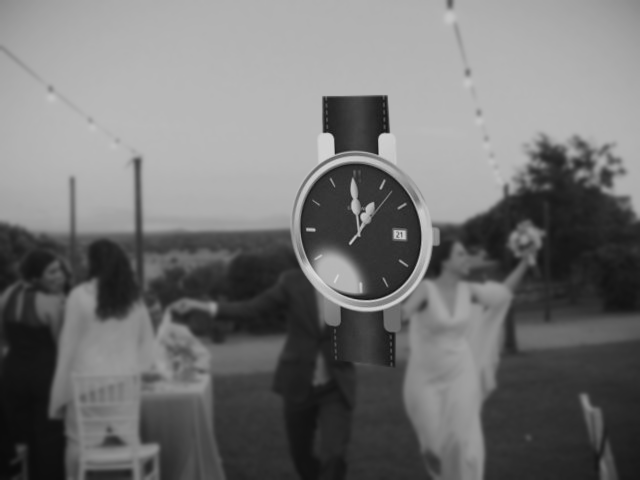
12h59m07s
